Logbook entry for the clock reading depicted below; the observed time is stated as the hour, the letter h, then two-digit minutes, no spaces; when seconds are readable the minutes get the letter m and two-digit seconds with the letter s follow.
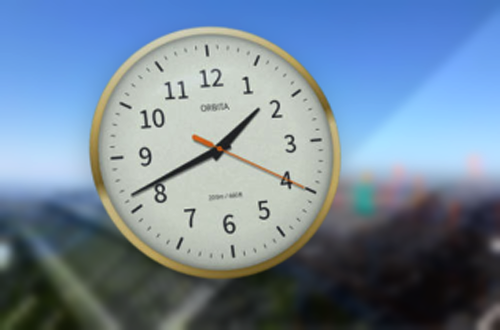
1h41m20s
